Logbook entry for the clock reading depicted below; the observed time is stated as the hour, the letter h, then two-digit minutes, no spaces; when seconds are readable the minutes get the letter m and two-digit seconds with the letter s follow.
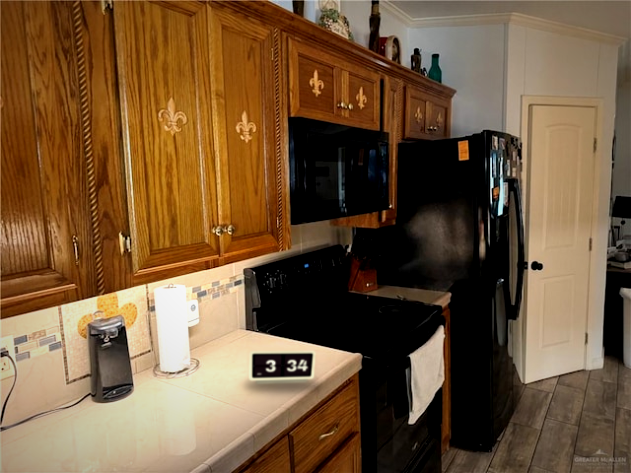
3h34
